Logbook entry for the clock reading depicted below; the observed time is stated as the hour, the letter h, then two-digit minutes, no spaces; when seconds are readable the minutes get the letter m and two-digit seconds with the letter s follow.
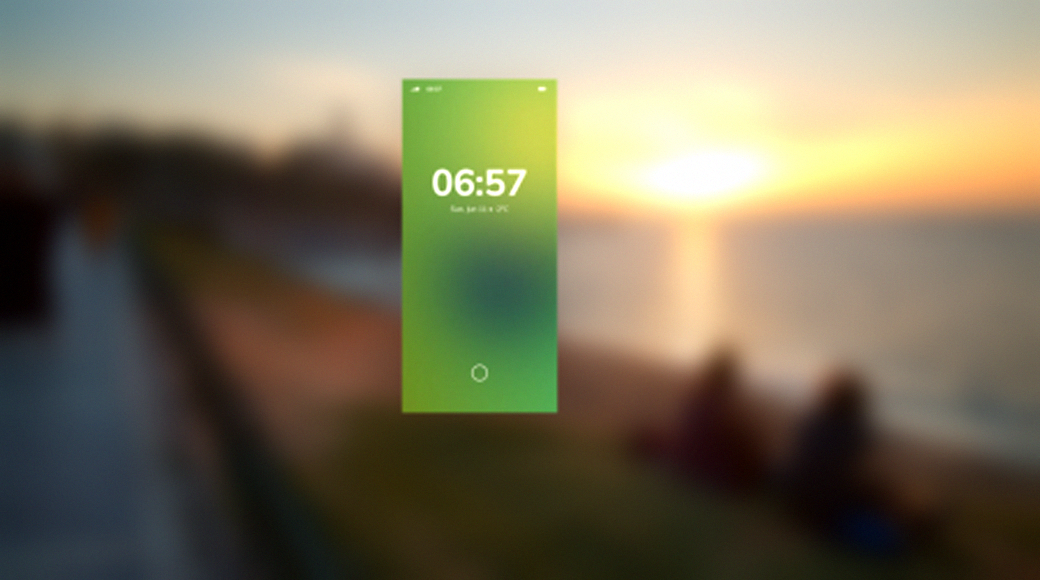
6h57
